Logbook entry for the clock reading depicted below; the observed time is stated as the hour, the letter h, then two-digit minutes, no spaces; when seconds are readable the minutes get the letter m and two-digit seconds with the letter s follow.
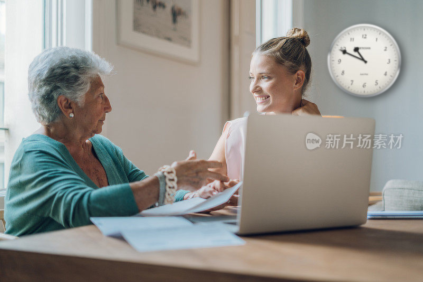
10h49
